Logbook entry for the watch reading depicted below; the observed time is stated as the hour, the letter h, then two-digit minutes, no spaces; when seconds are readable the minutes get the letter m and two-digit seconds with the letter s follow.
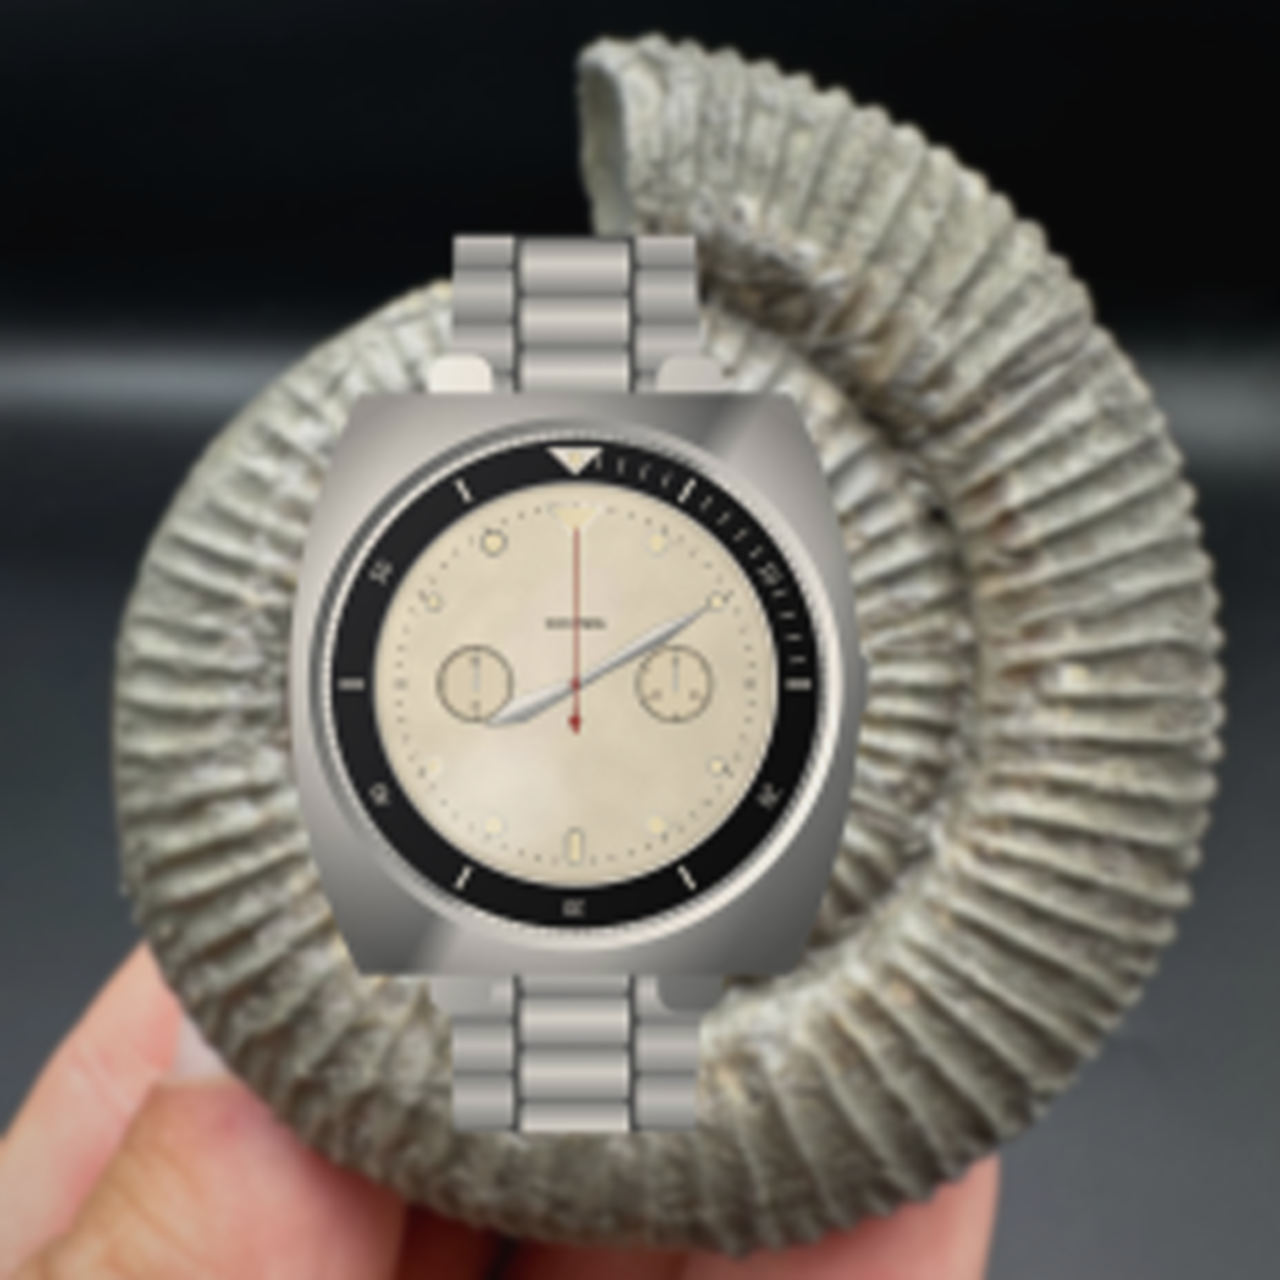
8h10
